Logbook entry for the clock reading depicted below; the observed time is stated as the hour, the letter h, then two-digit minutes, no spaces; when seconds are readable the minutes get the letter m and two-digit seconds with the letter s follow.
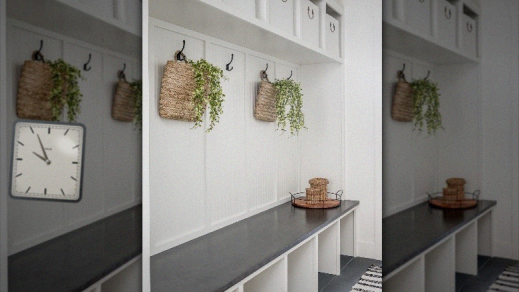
9h56
